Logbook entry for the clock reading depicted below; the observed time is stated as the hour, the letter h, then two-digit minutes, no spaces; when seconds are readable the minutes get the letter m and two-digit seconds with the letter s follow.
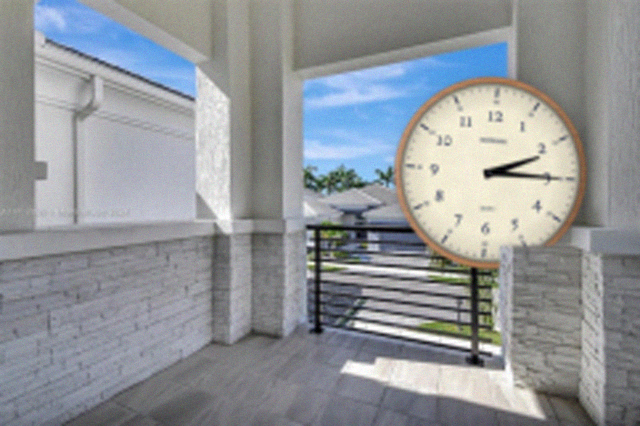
2h15
